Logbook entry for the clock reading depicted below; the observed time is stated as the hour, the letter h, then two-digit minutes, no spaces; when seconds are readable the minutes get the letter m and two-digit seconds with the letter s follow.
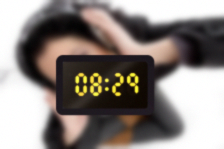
8h29
